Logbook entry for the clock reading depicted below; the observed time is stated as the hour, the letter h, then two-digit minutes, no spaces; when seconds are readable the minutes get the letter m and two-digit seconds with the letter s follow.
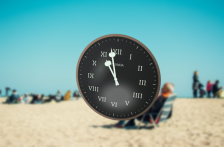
10h58
